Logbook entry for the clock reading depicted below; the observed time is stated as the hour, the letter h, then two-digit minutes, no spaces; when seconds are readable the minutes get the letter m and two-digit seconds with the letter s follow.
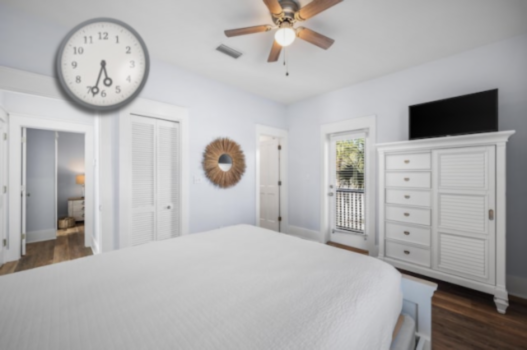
5h33
